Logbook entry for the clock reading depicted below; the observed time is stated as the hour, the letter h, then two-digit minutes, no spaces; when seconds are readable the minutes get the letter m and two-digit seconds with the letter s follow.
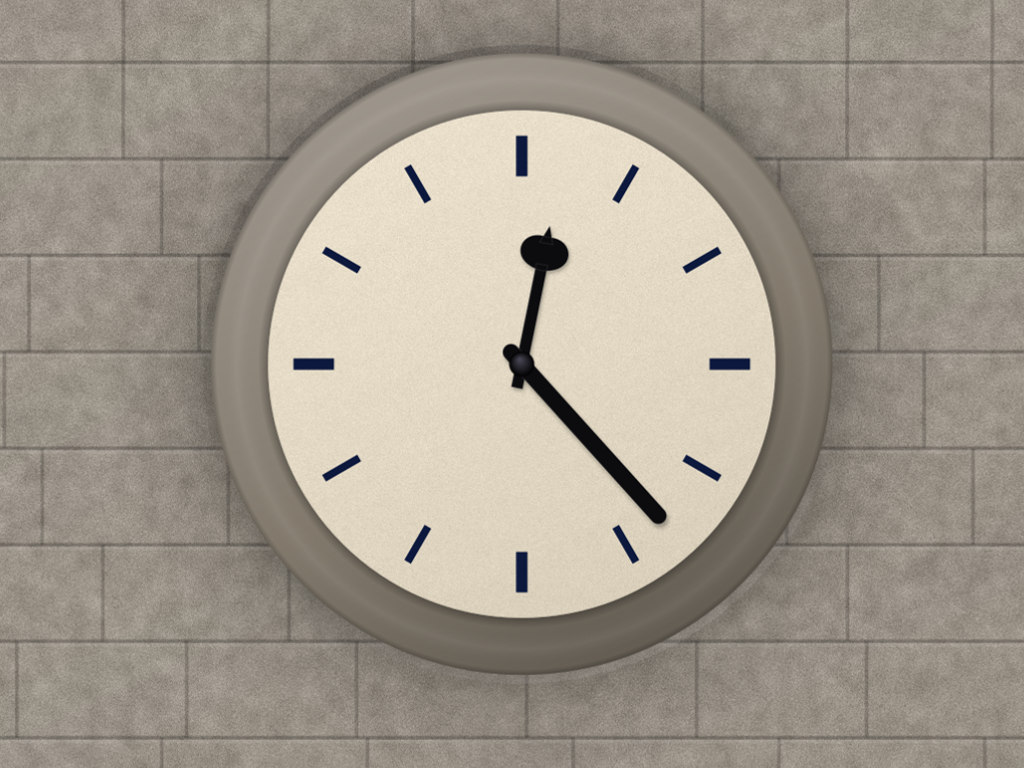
12h23
